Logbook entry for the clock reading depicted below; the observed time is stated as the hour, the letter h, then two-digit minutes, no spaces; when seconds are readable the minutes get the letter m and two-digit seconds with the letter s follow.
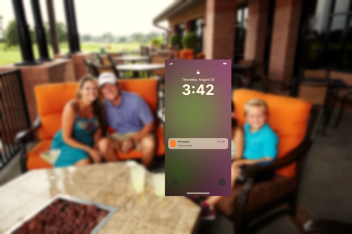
3h42
